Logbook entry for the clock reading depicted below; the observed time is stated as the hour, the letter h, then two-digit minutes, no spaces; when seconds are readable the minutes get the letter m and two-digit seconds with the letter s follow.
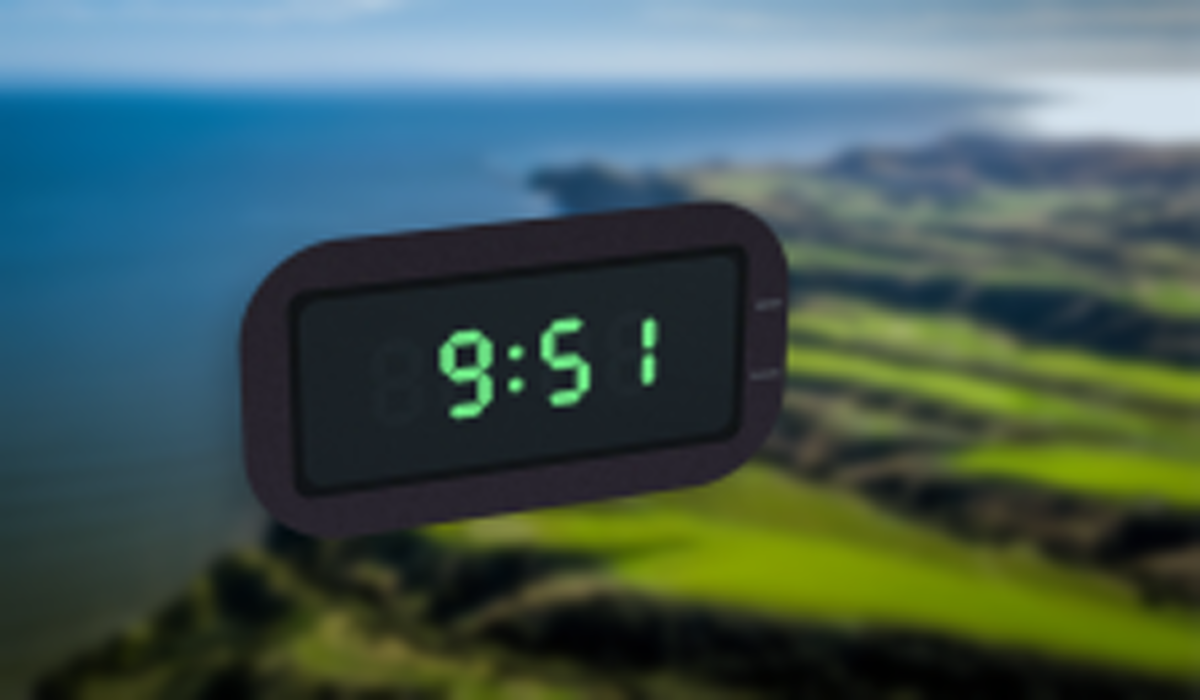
9h51
